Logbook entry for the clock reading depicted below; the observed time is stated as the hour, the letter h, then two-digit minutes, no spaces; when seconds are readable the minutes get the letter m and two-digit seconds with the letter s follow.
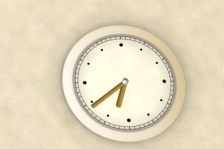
6h39
